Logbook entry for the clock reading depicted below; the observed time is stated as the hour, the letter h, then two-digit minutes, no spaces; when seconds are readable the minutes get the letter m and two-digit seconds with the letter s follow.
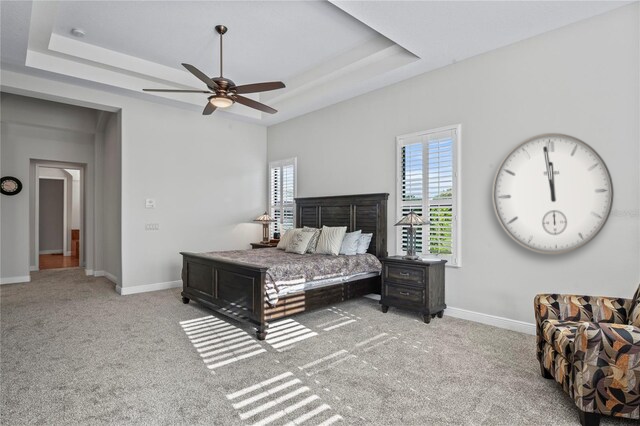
11h59
